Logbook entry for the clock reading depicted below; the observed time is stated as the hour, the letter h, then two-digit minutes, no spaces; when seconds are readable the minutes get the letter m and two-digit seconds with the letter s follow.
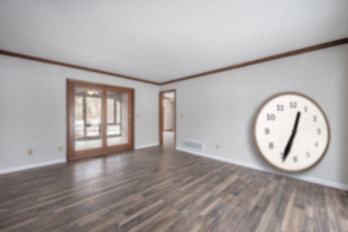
12h34
